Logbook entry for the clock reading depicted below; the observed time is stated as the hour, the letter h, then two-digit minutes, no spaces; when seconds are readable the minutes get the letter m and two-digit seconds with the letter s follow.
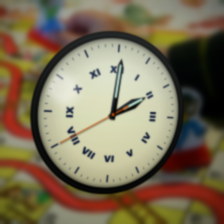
2h00m40s
